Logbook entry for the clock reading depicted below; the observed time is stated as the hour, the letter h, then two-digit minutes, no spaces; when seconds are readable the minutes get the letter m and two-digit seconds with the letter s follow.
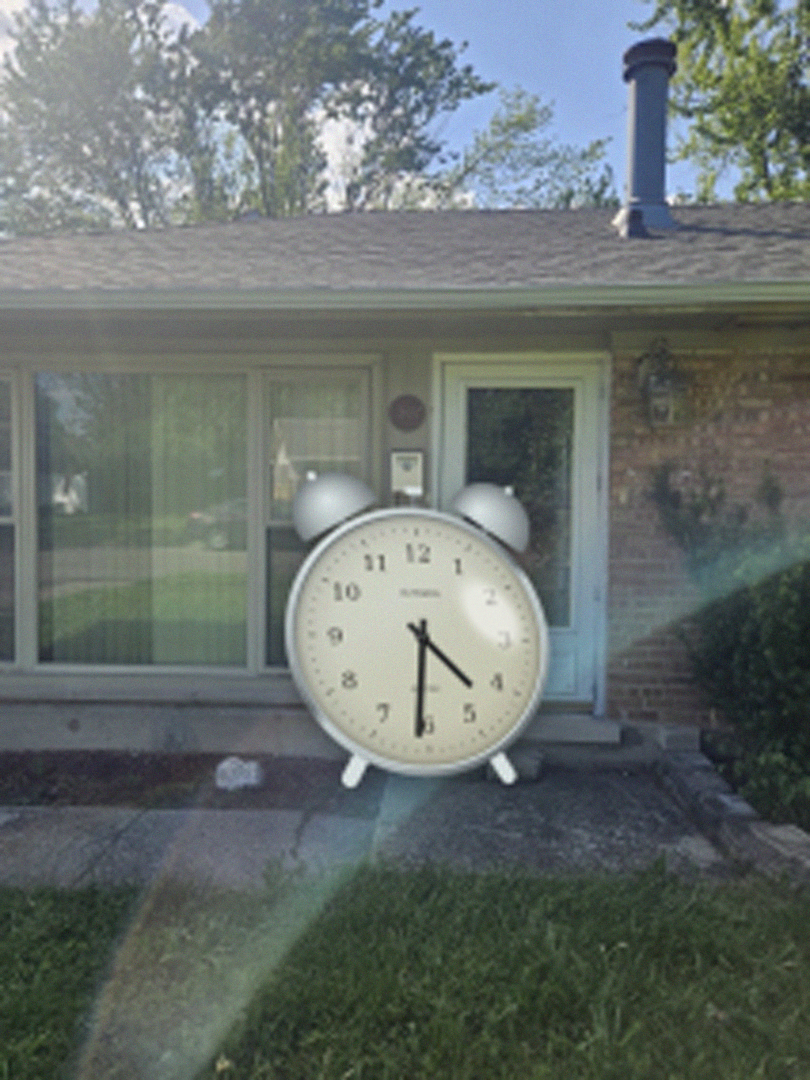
4h31
